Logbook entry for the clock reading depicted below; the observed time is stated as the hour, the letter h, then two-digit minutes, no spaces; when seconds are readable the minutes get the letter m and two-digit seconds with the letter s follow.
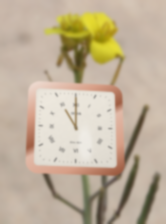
11h00
